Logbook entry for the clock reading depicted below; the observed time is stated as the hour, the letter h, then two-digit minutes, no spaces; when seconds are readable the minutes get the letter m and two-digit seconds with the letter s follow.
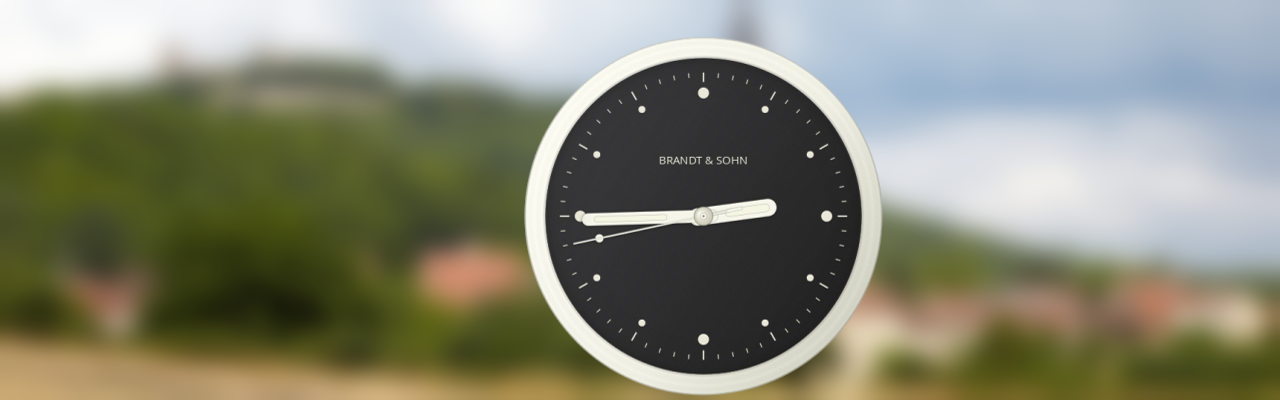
2h44m43s
